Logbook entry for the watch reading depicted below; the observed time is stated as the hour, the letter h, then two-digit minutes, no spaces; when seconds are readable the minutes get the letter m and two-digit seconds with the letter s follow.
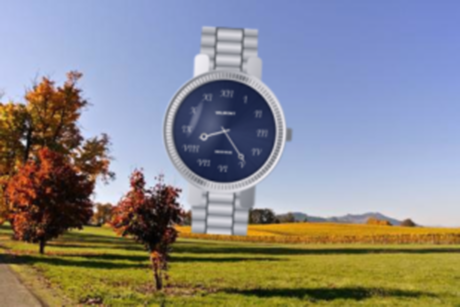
8h24
